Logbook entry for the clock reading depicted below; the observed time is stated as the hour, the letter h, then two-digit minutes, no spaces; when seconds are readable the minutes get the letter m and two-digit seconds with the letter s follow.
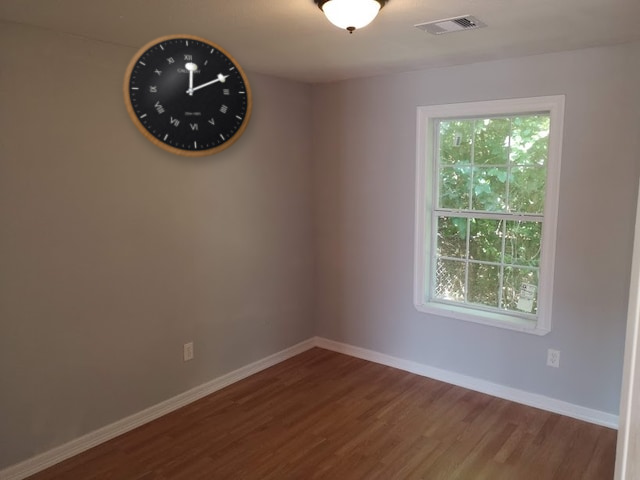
12h11
